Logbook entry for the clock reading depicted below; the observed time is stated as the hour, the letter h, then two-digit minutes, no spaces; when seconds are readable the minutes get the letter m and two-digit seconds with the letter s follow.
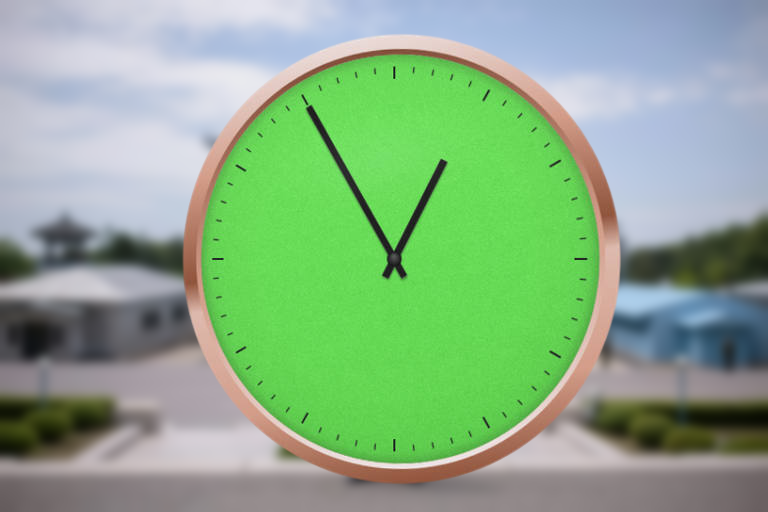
12h55
